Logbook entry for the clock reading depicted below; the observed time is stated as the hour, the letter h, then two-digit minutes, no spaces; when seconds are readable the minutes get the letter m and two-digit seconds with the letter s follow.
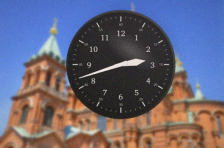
2h42
